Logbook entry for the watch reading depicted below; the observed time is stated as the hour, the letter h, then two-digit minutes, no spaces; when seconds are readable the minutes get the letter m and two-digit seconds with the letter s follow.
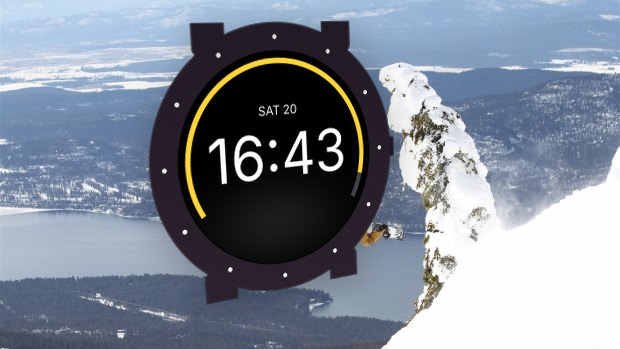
16h43
